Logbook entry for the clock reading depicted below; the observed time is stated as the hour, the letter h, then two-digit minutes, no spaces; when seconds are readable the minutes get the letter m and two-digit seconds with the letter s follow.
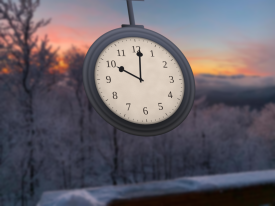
10h01
